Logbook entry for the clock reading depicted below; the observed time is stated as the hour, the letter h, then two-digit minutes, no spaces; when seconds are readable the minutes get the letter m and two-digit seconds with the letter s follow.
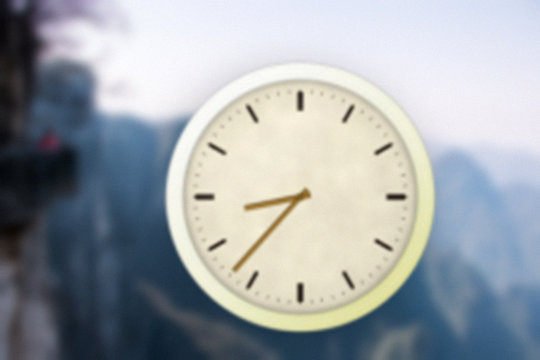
8h37
